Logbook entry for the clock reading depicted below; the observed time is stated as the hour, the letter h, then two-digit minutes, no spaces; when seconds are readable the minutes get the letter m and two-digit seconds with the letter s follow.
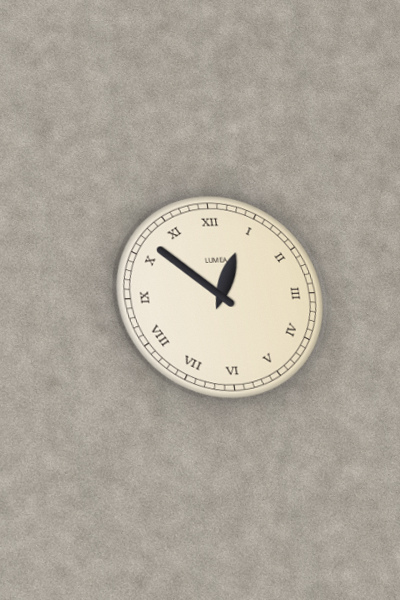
12h52
